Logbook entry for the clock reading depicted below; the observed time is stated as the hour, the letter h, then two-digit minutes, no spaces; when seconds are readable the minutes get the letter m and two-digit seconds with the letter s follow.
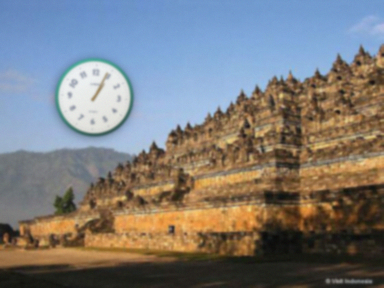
1h04
